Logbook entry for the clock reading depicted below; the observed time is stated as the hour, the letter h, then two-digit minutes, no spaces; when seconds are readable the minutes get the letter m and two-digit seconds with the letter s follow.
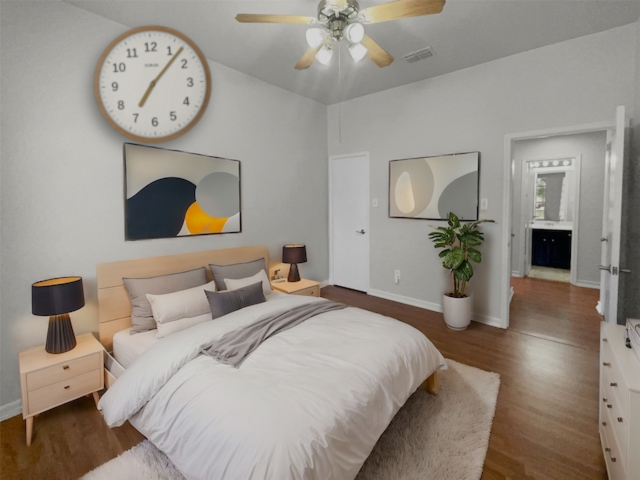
7h07
